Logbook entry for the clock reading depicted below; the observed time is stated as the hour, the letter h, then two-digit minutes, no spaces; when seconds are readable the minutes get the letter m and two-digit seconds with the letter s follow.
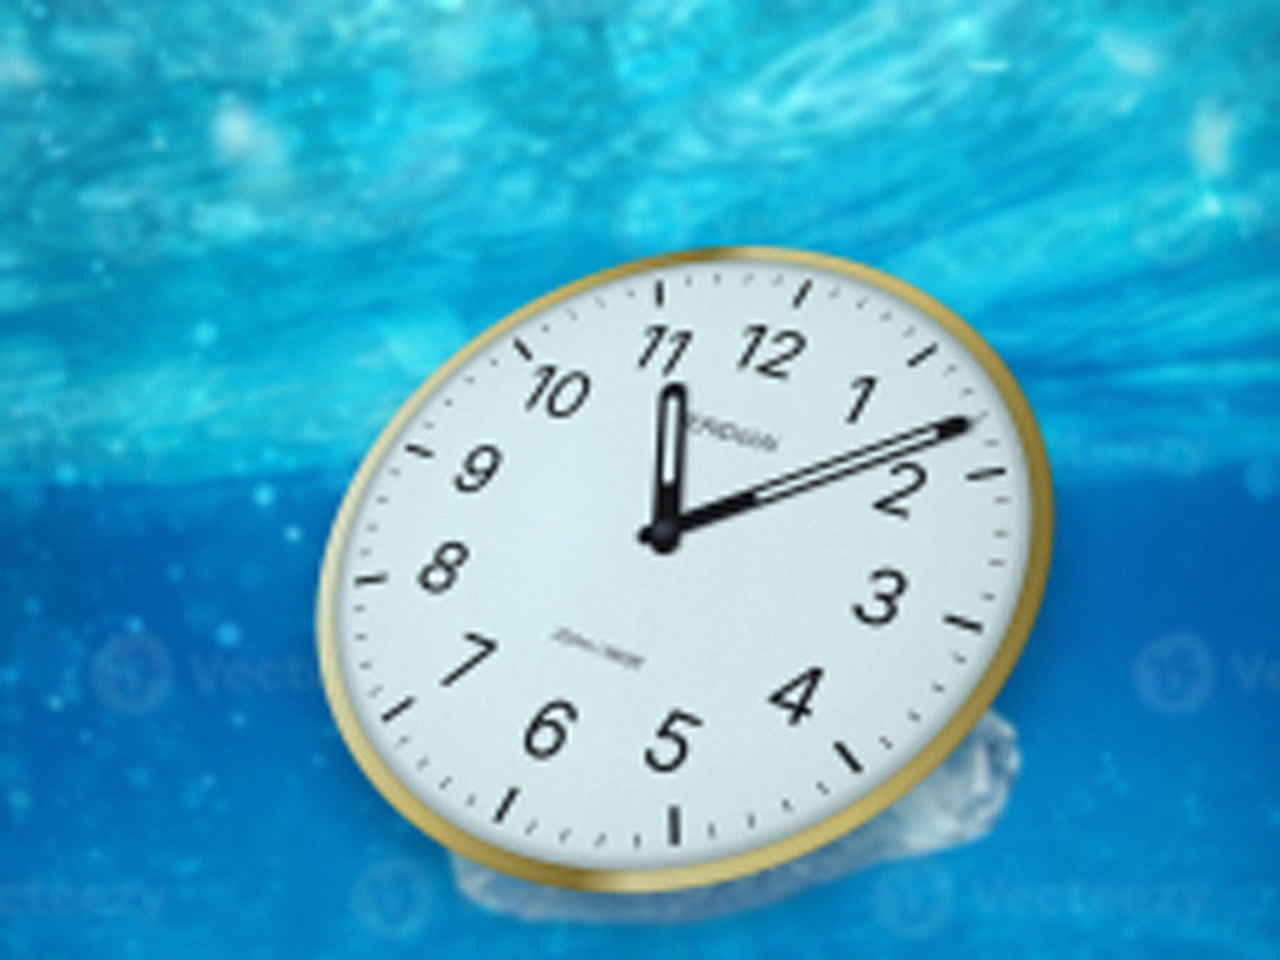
11h08
